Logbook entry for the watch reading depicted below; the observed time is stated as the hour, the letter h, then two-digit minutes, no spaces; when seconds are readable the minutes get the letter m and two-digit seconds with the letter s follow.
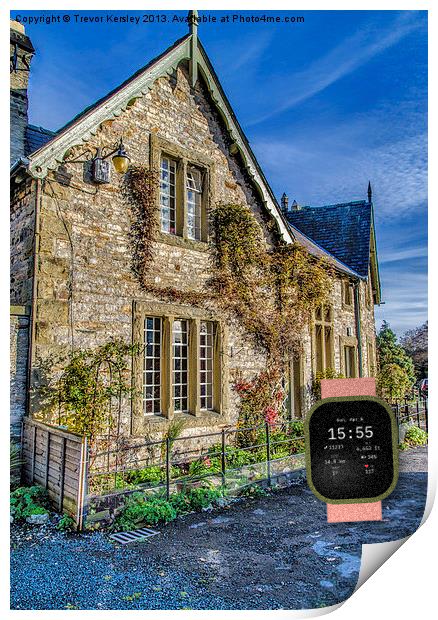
15h55
